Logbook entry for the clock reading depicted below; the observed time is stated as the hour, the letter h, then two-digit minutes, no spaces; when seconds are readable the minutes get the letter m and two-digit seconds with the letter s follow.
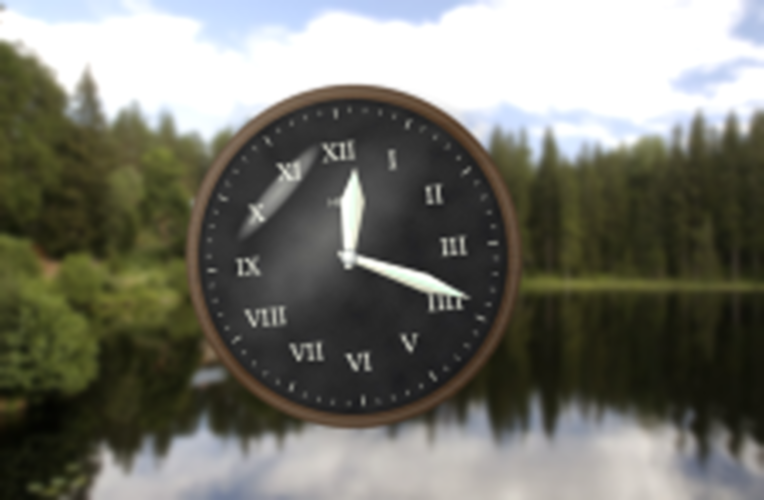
12h19
